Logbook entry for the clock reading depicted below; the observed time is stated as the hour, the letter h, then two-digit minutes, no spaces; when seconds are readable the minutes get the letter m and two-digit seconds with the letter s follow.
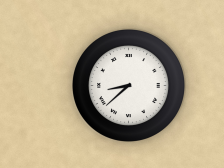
8h38
